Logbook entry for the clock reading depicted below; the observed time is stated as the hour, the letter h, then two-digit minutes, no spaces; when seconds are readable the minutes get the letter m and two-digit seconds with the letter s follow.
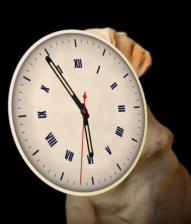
5h54m32s
